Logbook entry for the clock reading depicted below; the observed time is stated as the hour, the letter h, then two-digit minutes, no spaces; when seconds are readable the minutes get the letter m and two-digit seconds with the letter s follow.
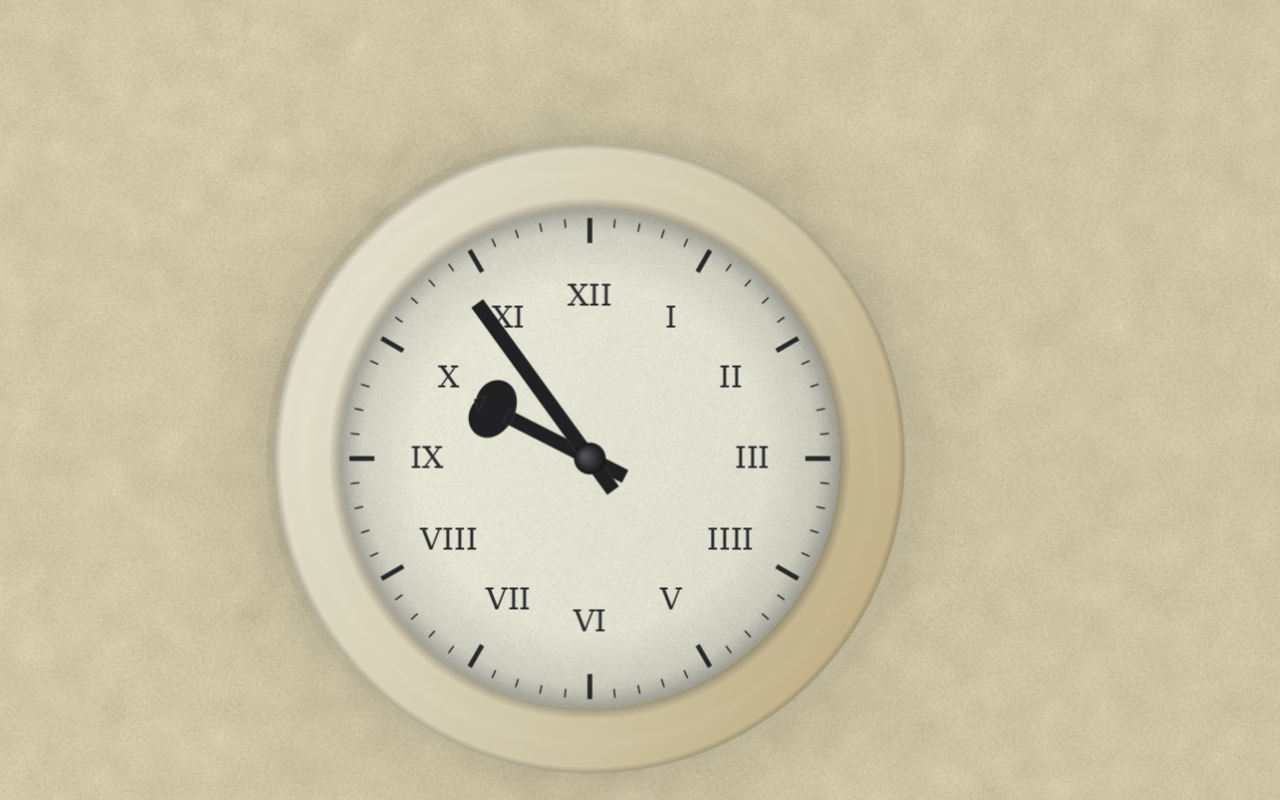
9h54
